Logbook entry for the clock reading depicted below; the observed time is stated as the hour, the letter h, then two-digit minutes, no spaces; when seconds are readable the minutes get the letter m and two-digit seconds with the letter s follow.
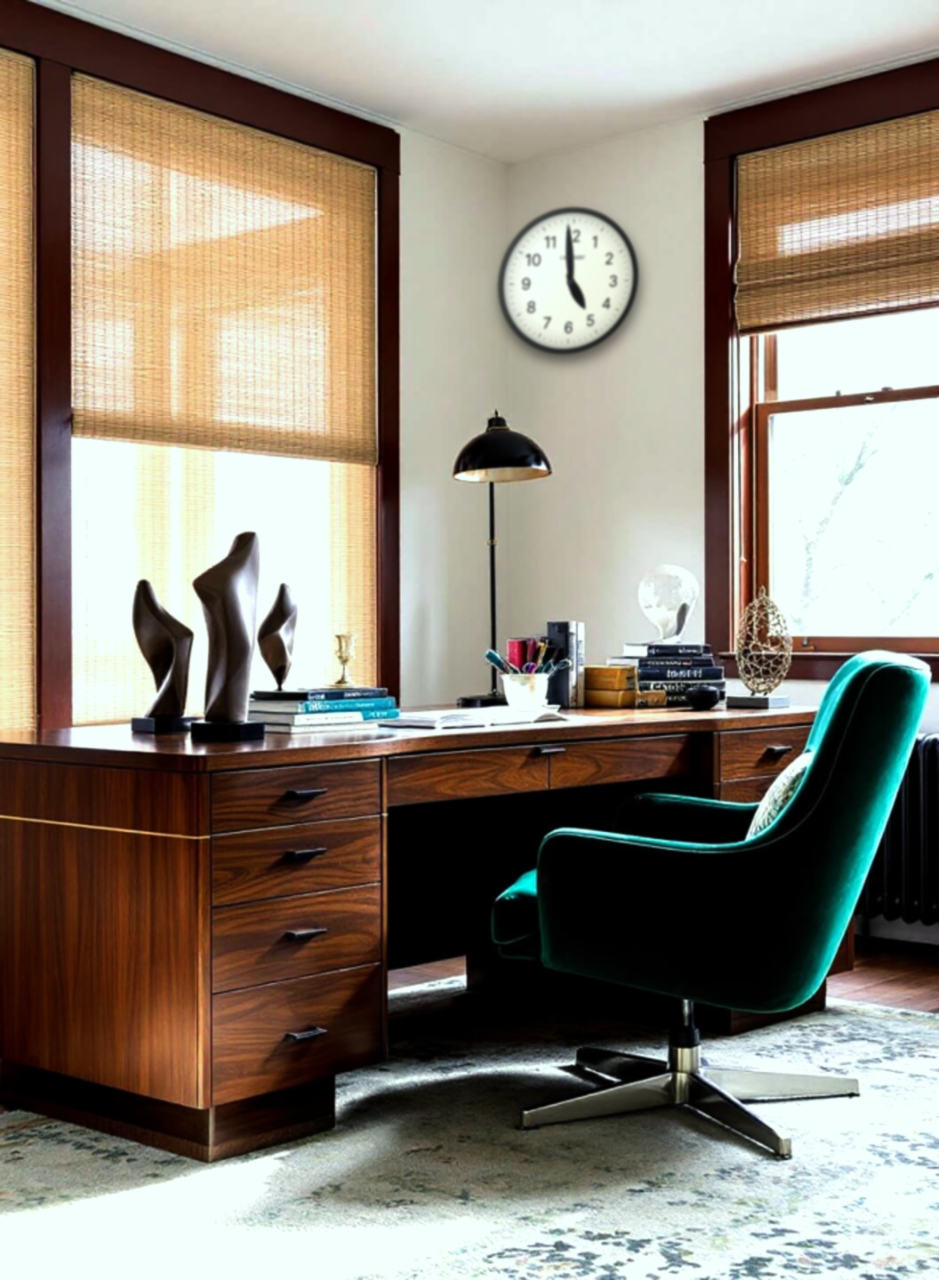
4h59
